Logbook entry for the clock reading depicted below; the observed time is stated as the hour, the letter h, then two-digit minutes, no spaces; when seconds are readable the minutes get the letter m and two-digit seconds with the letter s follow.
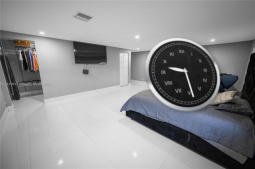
9h29
